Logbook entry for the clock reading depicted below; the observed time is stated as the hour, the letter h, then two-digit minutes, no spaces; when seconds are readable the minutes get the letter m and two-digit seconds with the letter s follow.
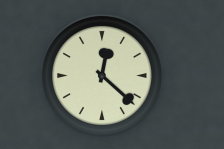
12h22
